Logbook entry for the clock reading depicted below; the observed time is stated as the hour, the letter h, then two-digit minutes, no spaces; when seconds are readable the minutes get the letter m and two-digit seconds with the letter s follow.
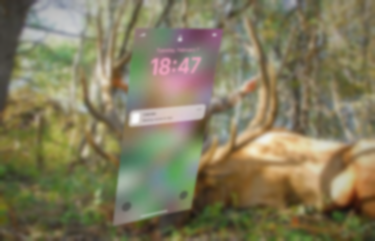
18h47
